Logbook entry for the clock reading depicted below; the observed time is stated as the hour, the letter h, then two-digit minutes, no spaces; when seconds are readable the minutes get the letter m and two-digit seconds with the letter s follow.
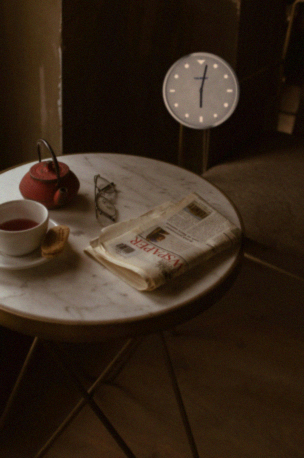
6h02
